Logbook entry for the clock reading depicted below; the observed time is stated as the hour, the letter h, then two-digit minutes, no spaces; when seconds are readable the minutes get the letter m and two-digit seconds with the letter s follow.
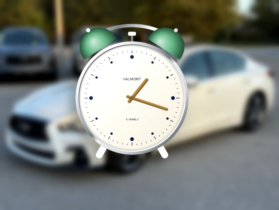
1h18
